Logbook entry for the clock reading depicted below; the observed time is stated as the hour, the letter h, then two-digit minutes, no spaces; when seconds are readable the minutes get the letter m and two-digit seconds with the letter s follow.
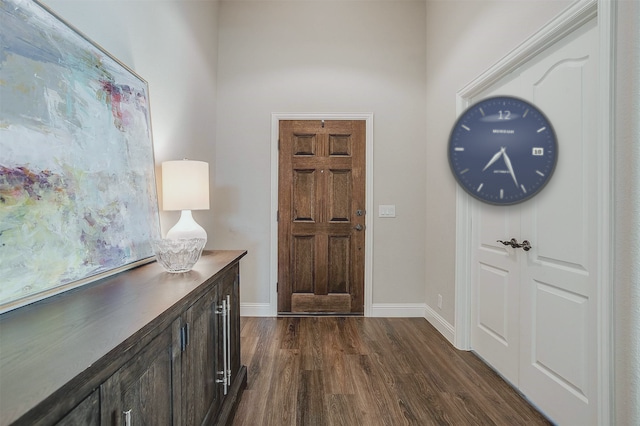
7h26
